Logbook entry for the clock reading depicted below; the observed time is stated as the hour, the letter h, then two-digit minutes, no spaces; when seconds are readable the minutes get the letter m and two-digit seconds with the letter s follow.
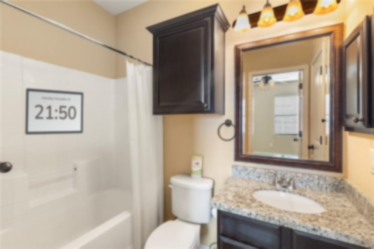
21h50
